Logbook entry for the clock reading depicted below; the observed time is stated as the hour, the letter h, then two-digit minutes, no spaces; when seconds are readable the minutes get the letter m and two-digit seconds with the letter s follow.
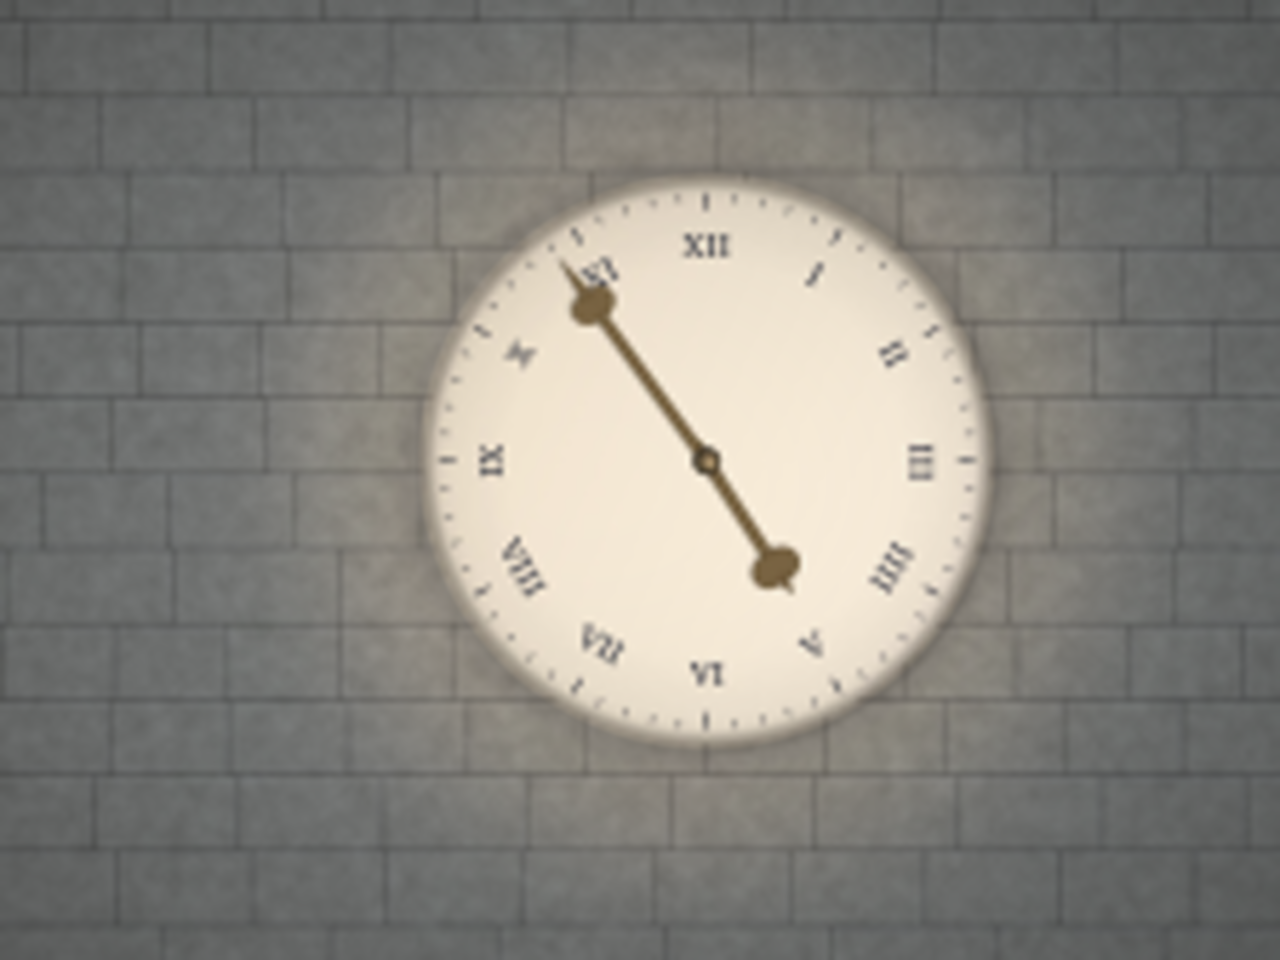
4h54
